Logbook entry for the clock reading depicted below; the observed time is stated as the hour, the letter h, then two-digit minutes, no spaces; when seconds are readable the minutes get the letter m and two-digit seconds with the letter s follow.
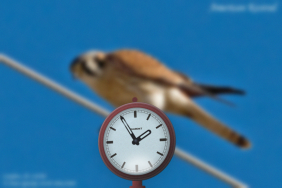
1h55
